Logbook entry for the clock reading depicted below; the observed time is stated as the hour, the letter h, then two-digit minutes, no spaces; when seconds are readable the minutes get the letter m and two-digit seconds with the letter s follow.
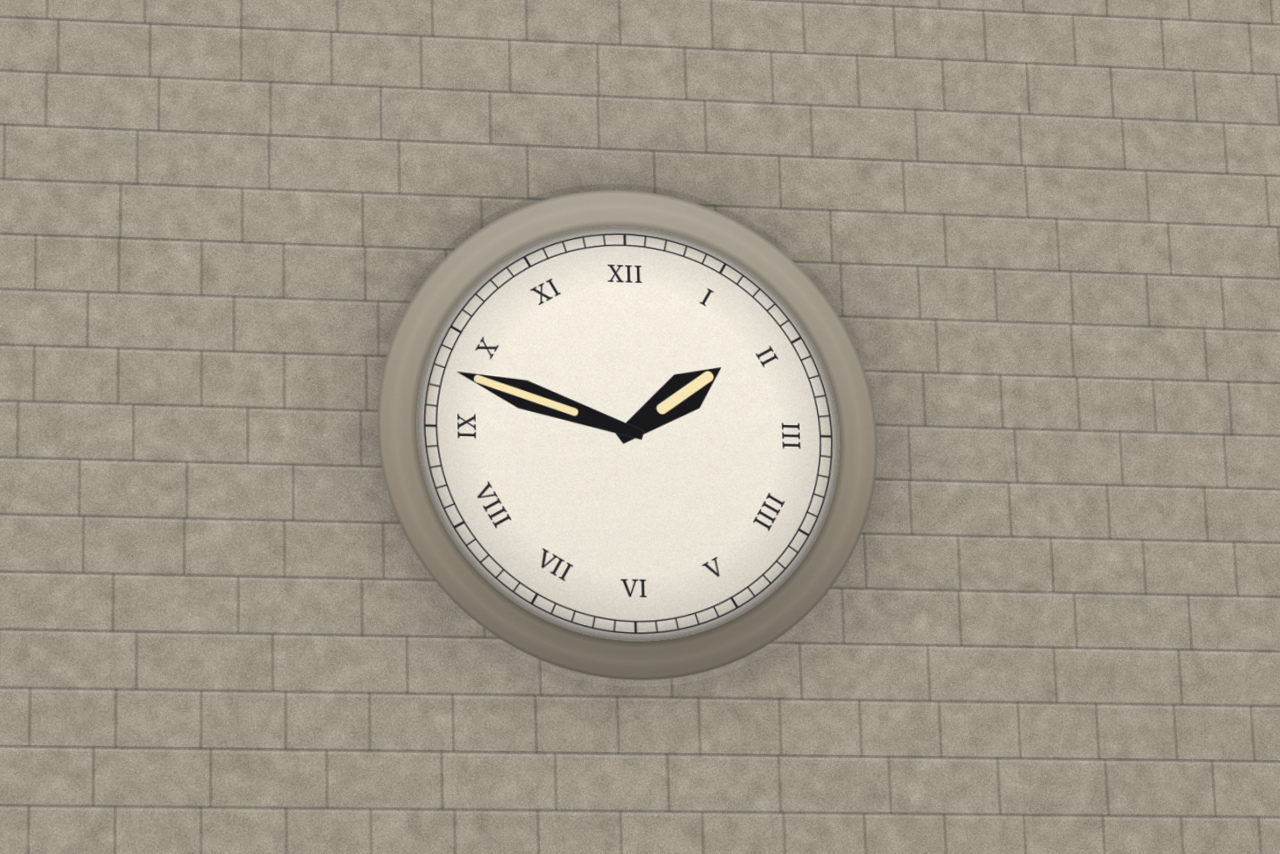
1h48
